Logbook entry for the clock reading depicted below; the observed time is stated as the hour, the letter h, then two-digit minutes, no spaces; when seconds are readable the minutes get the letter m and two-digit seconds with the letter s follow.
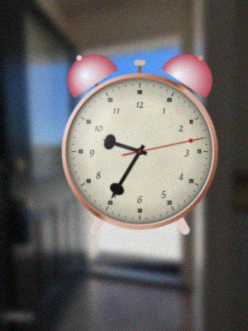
9h35m13s
